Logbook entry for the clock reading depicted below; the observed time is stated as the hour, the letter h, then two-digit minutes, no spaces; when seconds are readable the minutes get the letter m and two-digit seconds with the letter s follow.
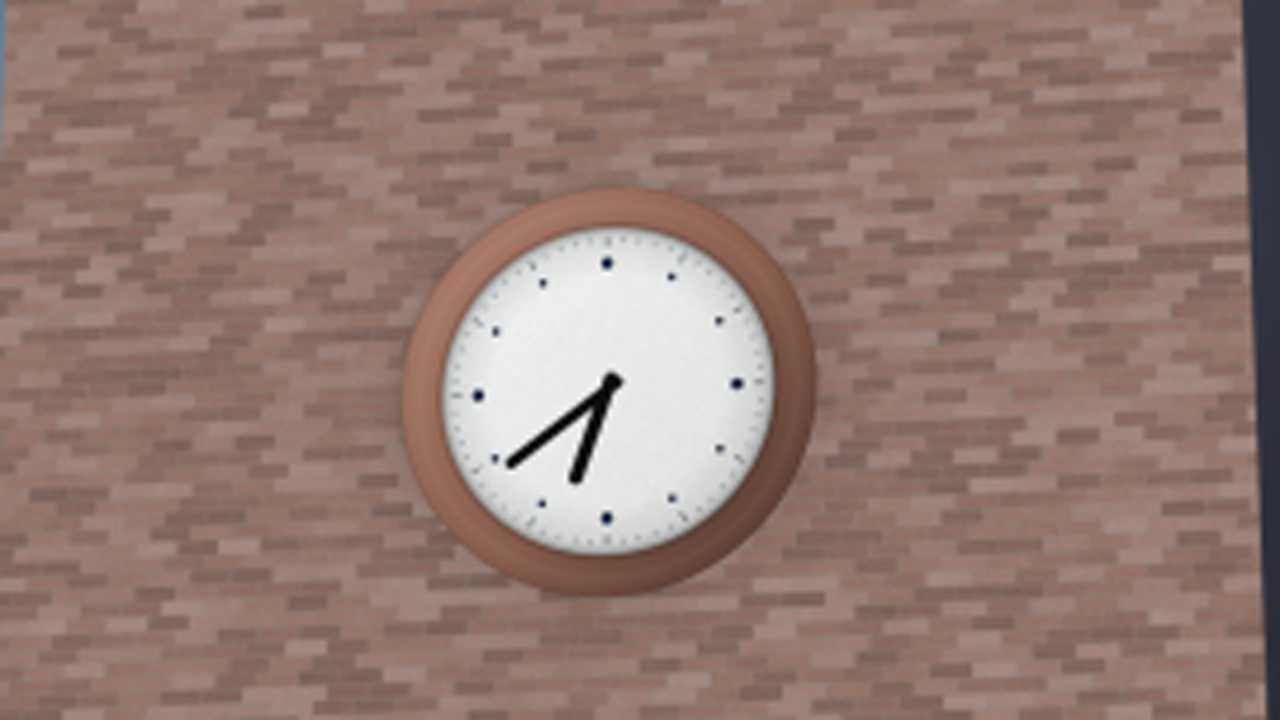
6h39
